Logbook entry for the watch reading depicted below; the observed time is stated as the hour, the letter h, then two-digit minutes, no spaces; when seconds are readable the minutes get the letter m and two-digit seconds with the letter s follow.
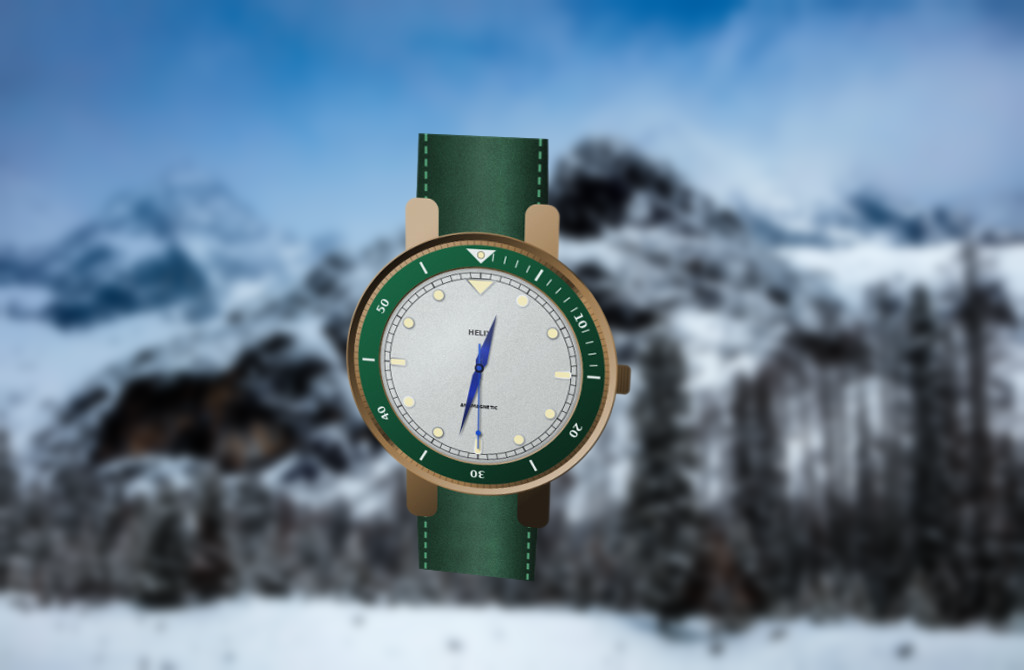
12h32m30s
